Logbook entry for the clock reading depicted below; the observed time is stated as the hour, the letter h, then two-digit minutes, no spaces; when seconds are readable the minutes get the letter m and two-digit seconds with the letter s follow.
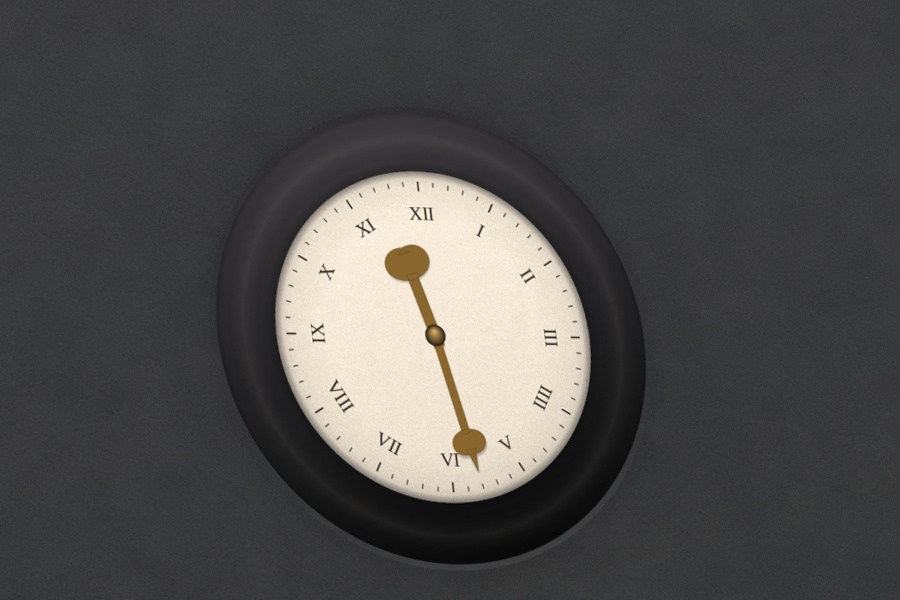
11h28
